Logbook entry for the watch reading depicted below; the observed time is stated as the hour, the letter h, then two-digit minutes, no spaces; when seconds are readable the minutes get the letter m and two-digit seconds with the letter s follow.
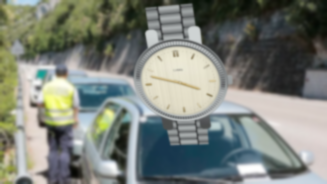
3h48
